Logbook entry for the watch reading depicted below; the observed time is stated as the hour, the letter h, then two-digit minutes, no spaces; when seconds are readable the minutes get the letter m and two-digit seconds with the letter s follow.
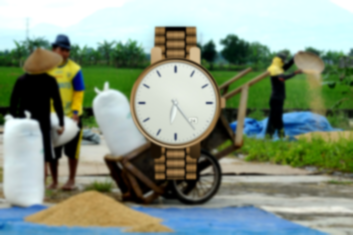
6h24
